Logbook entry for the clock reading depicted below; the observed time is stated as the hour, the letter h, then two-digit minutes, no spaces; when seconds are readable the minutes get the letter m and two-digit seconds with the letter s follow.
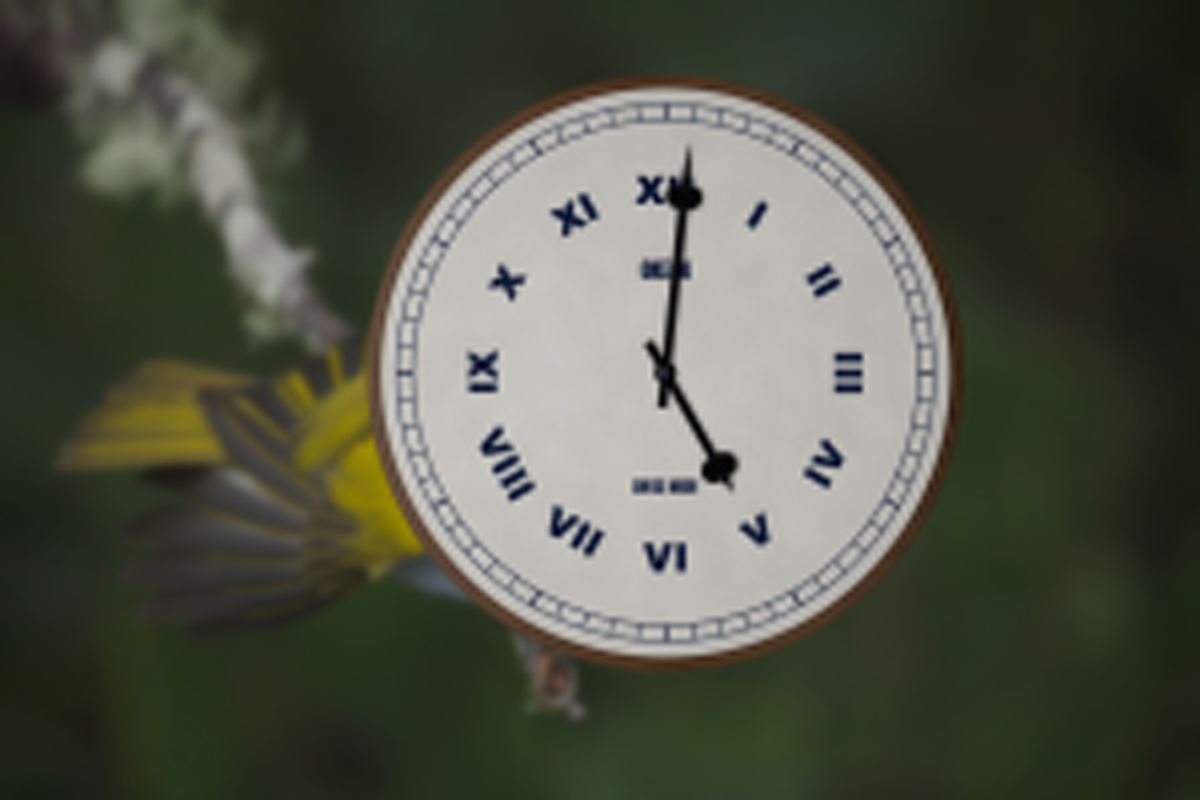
5h01
